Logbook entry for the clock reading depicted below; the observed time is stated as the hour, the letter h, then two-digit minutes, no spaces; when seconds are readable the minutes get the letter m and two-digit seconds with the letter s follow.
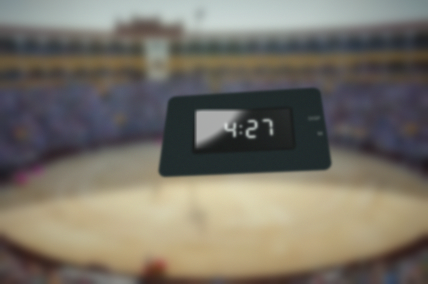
4h27
